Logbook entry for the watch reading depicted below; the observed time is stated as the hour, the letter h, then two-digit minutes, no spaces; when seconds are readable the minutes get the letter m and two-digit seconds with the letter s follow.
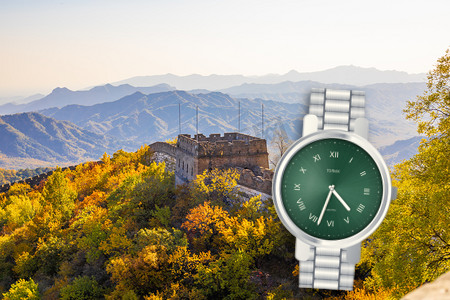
4h33
